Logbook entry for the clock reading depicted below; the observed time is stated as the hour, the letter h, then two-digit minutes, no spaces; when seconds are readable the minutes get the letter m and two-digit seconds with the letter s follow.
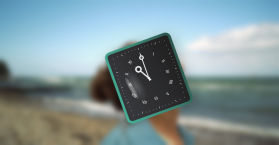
11h00
